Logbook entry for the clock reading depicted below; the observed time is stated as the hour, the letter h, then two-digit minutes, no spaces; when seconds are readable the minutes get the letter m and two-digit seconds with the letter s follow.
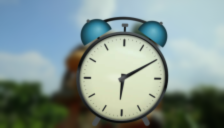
6h10
